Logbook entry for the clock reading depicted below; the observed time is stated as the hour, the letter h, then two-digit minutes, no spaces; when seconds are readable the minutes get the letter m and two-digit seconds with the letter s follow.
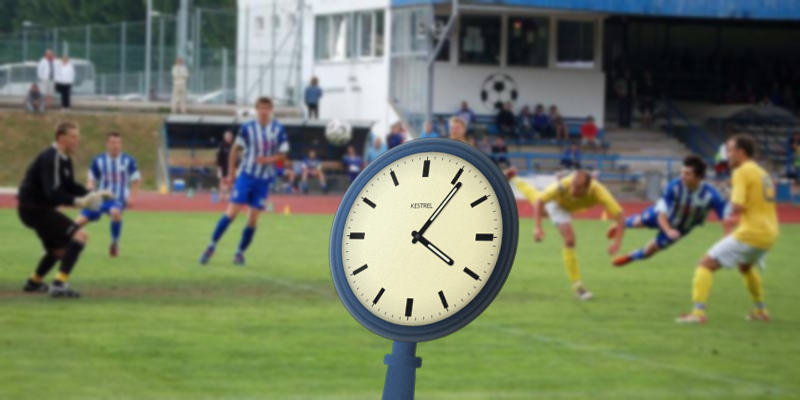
4h06
